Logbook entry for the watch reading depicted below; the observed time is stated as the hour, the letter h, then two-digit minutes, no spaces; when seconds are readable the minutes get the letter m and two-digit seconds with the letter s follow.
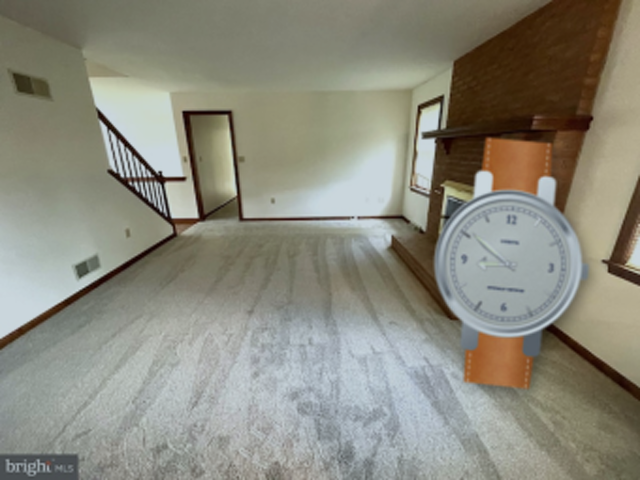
8h51
